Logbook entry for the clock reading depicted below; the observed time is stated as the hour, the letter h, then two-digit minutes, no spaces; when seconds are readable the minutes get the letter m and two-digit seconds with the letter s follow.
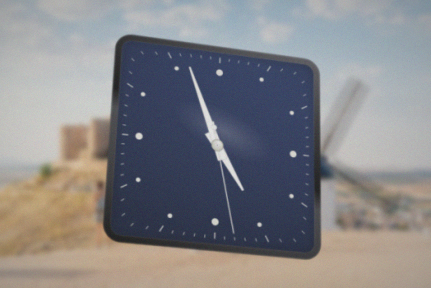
4h56m28s
